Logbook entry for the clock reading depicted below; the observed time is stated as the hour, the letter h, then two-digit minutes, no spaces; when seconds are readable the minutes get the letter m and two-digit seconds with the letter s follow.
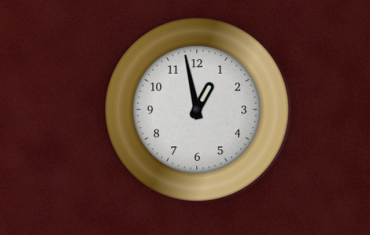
12h58
